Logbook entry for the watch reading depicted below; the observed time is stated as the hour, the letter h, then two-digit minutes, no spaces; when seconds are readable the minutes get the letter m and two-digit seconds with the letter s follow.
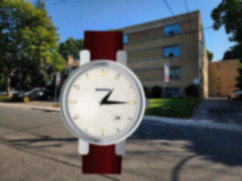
1h15
